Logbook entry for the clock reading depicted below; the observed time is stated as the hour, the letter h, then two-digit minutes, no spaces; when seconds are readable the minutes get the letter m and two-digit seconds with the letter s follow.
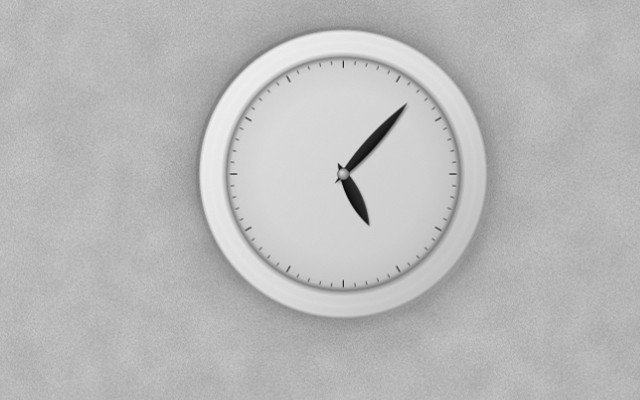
5h07
